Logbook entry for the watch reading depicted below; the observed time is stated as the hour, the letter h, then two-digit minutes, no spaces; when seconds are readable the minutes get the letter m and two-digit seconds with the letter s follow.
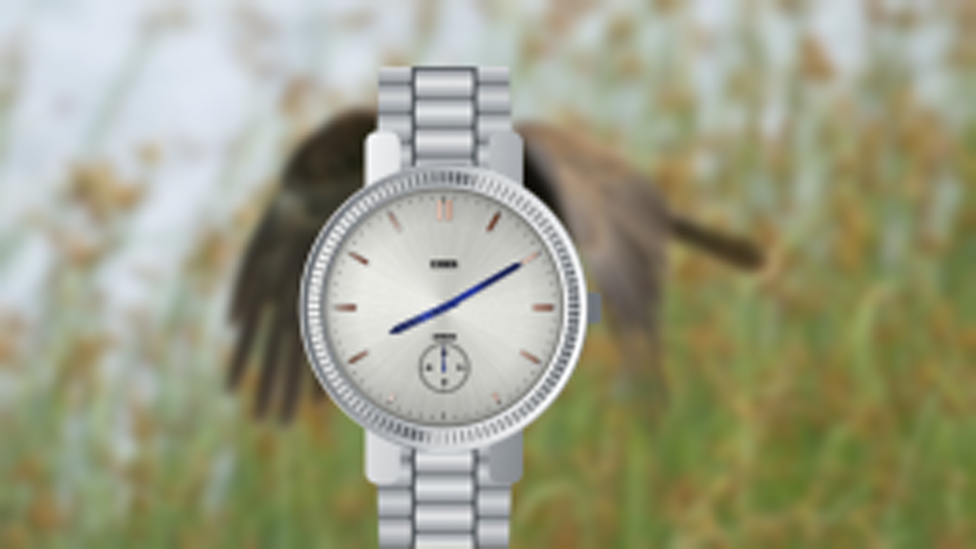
8h10
